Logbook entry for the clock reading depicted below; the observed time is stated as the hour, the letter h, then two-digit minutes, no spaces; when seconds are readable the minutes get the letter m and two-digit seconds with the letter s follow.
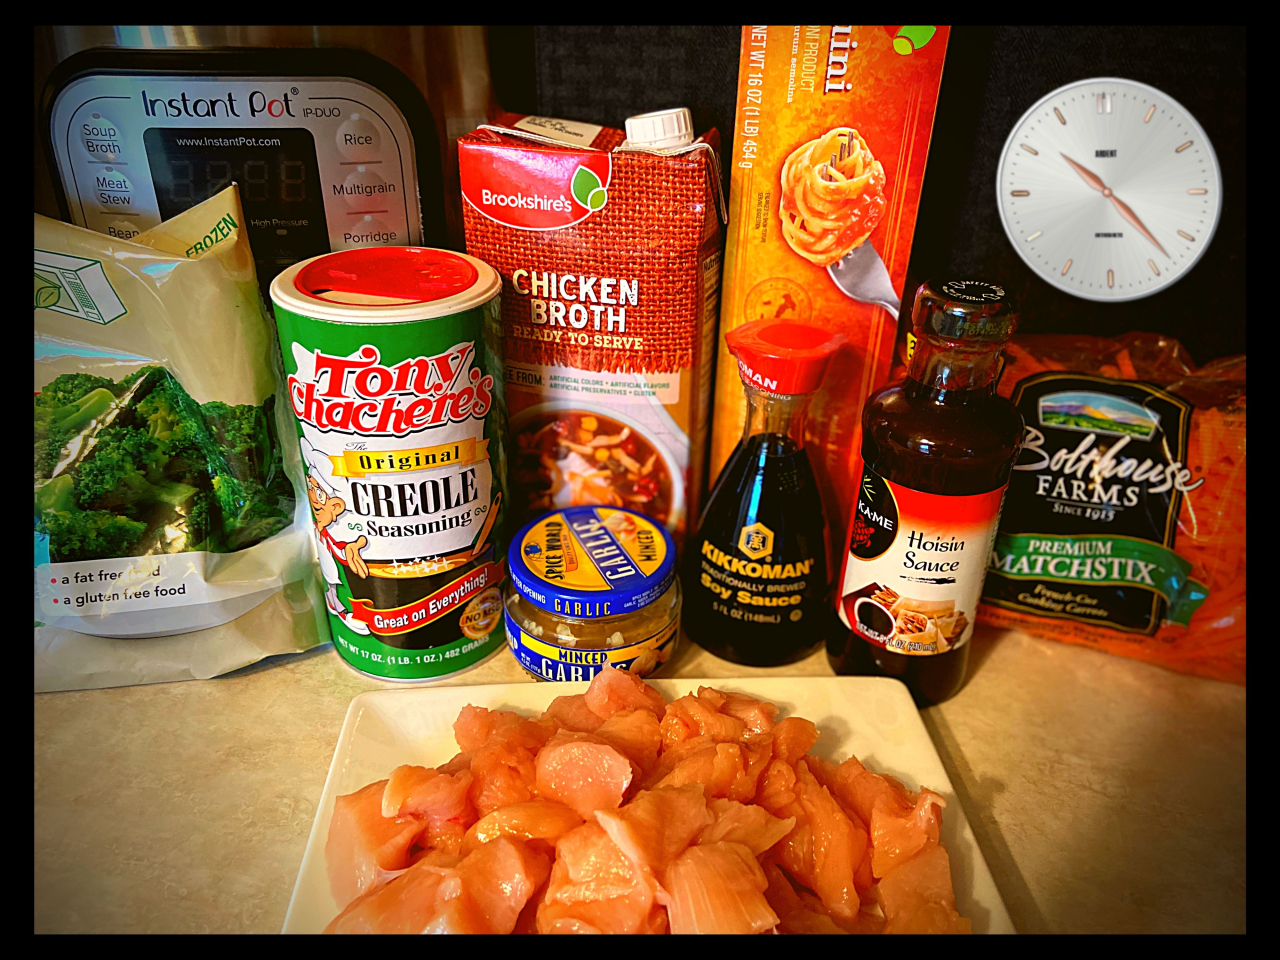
10h23
